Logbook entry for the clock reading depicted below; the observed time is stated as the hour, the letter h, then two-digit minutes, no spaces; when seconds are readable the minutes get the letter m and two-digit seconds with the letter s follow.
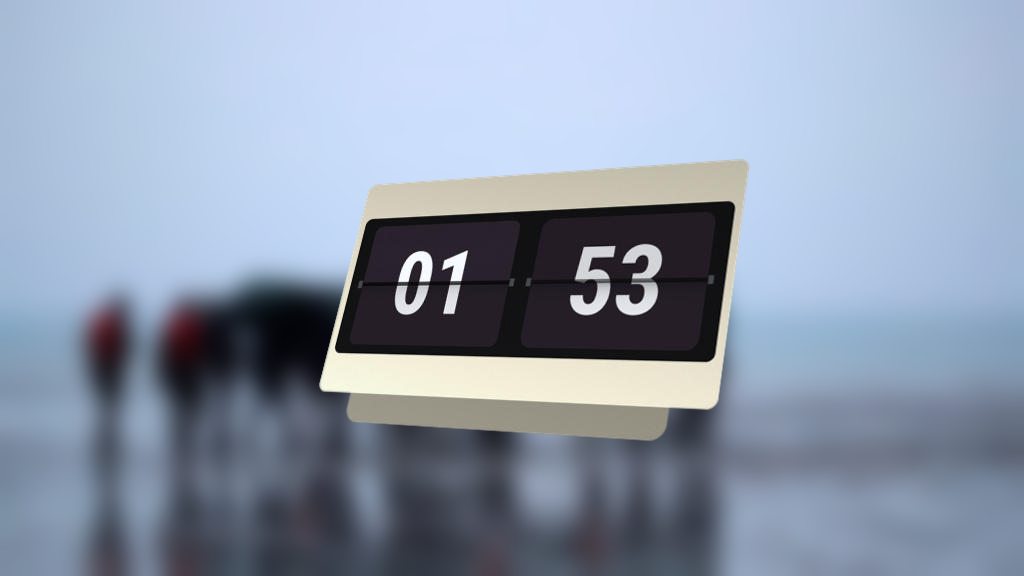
1h53
